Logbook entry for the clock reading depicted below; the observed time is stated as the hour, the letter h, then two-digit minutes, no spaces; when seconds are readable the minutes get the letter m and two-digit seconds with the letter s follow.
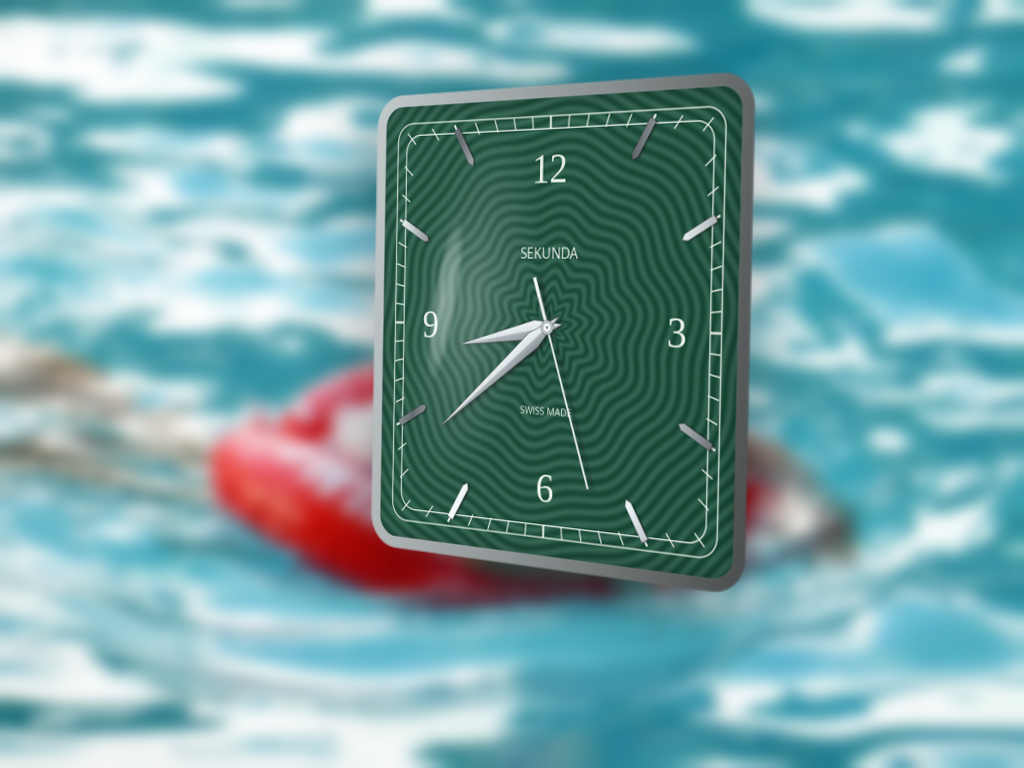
8h38m27s
